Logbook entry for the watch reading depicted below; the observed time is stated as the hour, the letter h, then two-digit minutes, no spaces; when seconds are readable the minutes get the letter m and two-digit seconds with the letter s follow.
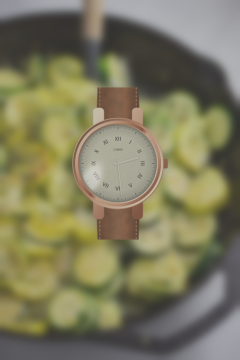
2h29
